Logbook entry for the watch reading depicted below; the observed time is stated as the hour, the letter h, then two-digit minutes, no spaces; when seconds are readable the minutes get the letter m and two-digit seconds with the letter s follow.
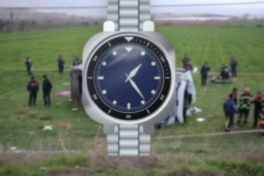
1h24
